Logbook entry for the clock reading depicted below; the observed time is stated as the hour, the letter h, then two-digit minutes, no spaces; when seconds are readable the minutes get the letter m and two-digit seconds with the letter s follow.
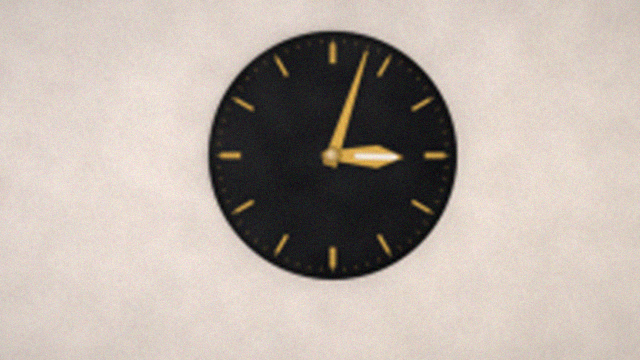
3h03
